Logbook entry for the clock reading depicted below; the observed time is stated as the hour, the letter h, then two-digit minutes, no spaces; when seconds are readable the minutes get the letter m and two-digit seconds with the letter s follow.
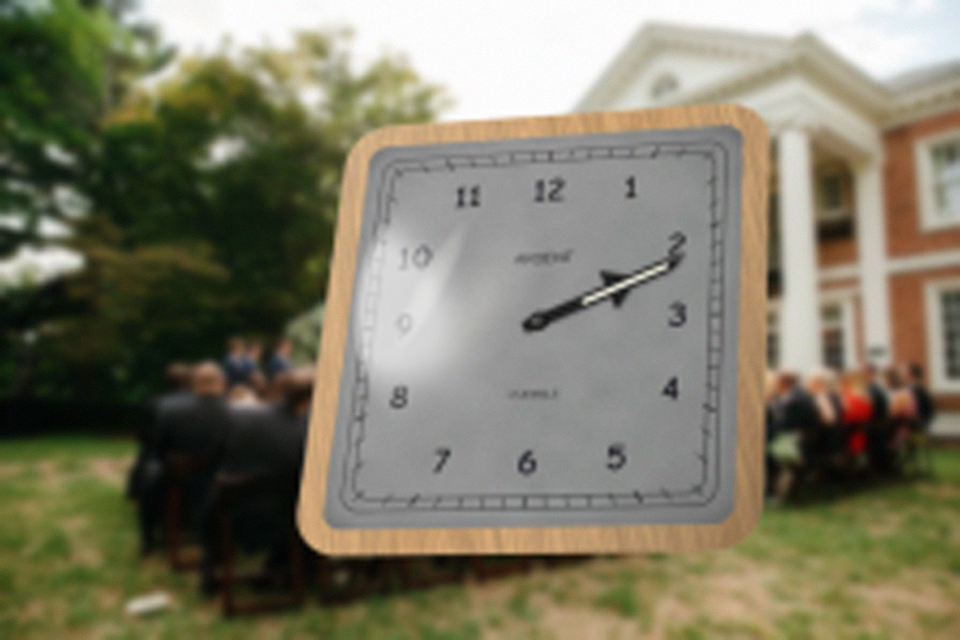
2h11
